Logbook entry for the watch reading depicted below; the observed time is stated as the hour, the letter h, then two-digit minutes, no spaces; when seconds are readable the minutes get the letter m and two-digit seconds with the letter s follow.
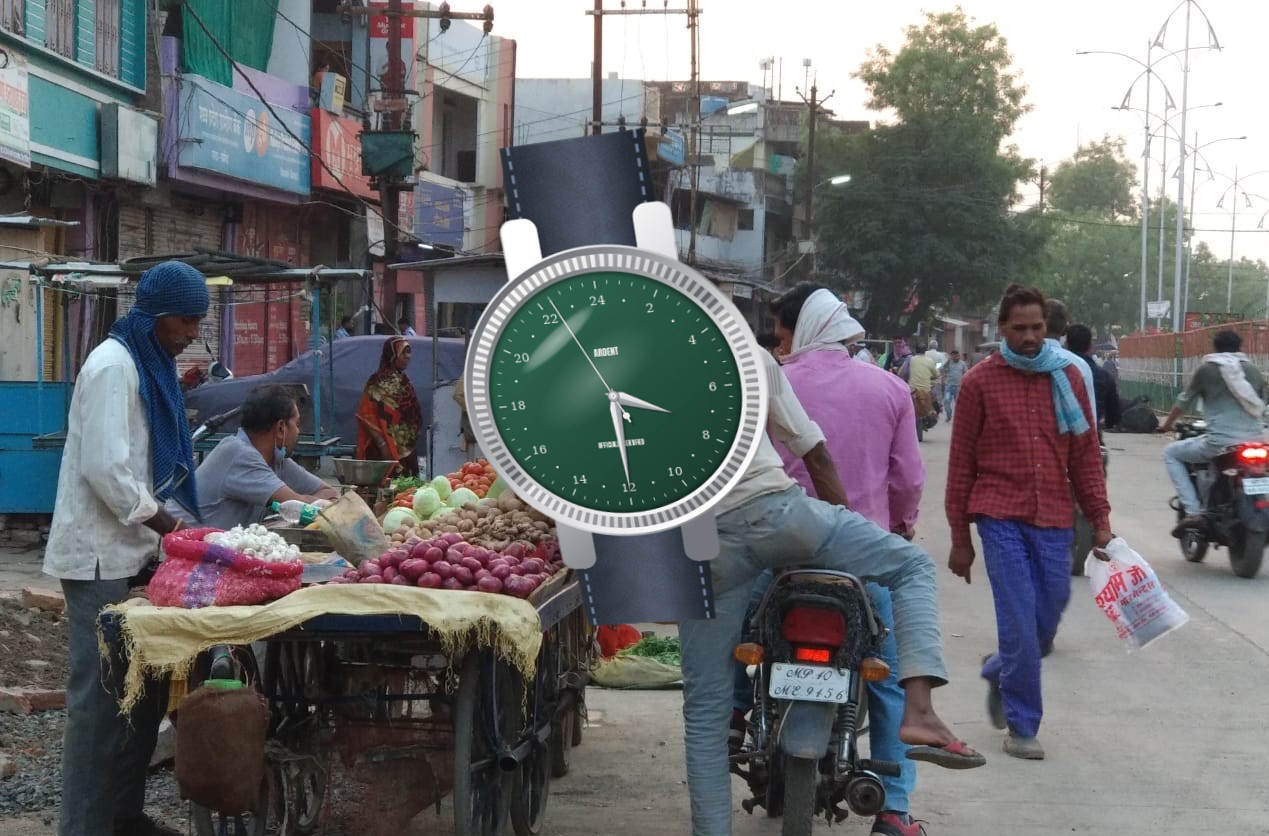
7h29m56s
